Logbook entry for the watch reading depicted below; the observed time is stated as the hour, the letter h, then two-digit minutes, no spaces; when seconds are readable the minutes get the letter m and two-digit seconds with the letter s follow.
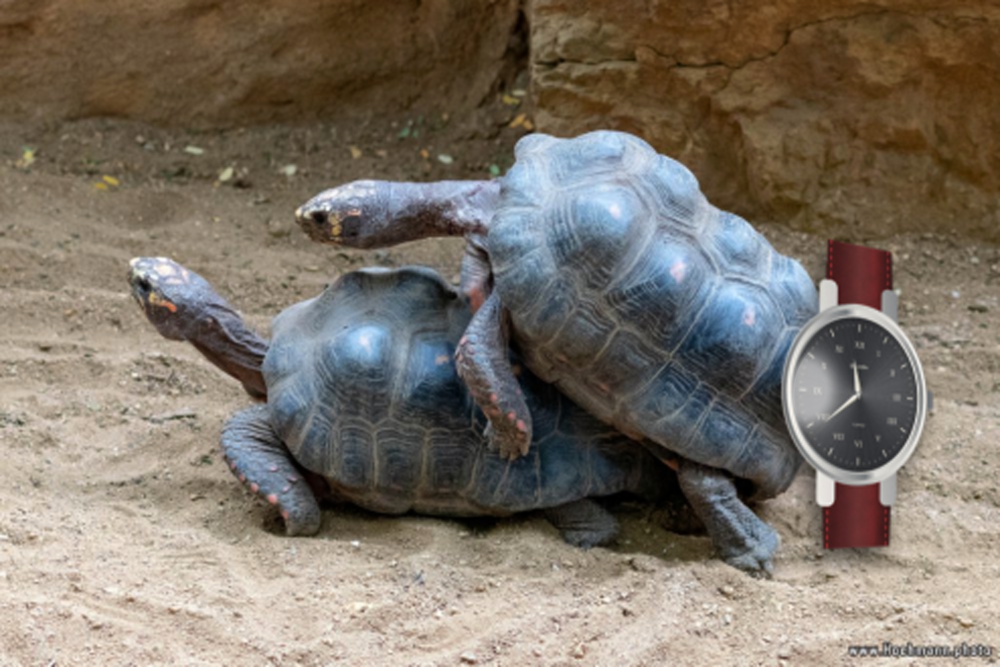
11h39
